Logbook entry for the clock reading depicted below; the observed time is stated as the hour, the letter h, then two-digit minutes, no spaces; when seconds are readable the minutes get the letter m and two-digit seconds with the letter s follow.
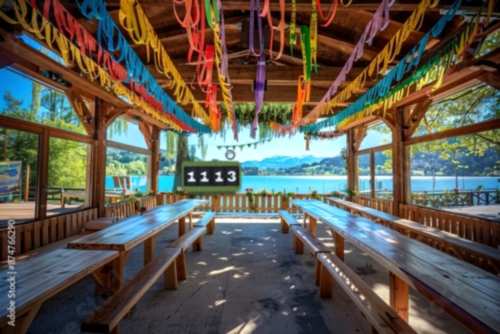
11h13
